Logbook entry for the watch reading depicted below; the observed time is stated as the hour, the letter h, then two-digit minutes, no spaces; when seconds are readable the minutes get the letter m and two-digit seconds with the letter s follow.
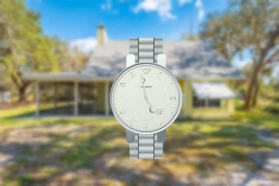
4h58
